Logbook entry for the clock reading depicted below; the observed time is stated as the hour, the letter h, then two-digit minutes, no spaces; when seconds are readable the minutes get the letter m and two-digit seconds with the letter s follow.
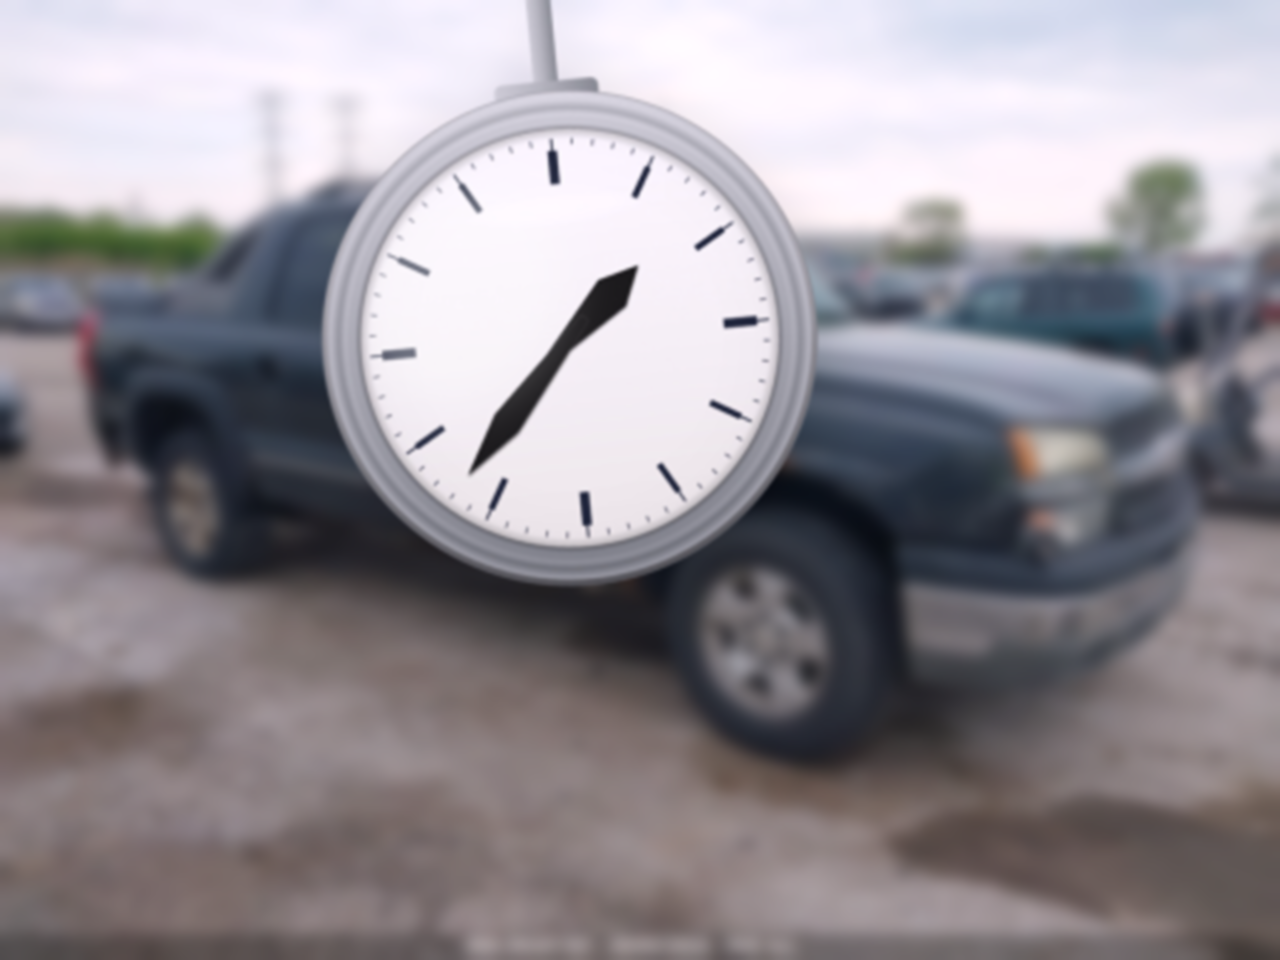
1h37
